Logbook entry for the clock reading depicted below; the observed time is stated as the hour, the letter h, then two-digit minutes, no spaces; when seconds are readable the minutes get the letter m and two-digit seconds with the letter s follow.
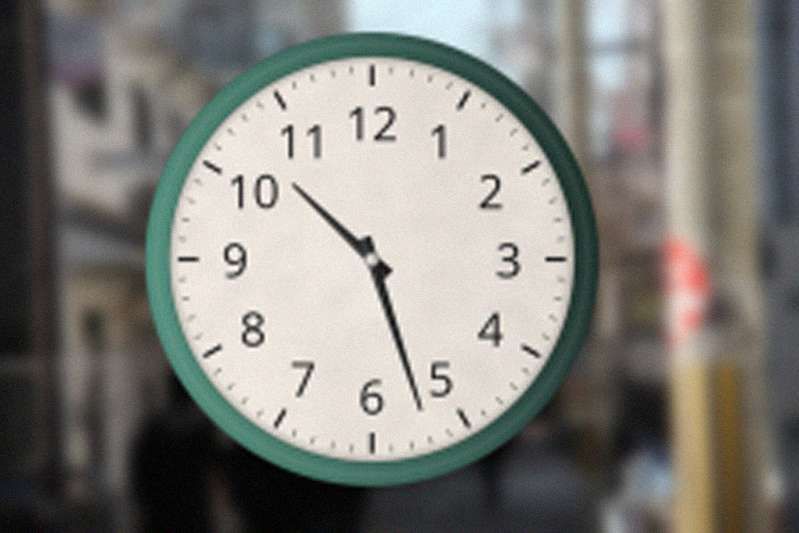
10h27
